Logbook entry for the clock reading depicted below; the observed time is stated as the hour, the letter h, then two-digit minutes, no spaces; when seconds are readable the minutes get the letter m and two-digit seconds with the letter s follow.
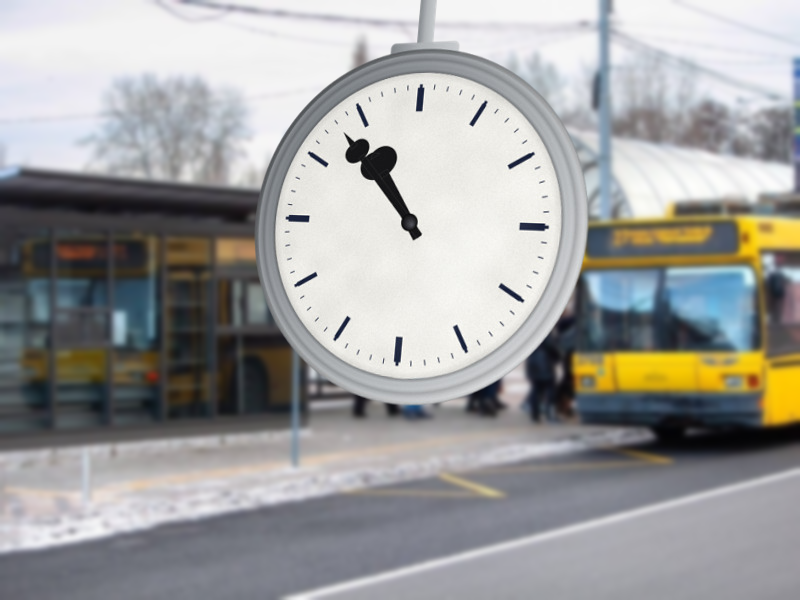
10h53
